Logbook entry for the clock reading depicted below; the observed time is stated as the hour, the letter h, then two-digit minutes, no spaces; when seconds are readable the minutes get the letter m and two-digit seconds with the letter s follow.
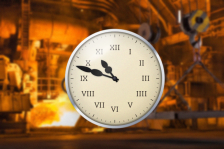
10h48
